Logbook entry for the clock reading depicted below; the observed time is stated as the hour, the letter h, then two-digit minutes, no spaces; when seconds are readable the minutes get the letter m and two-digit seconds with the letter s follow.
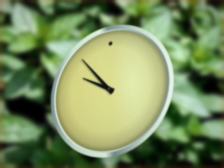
9h53
